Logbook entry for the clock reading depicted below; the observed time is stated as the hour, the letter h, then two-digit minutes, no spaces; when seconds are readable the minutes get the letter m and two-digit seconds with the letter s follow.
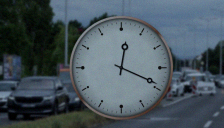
12h19
